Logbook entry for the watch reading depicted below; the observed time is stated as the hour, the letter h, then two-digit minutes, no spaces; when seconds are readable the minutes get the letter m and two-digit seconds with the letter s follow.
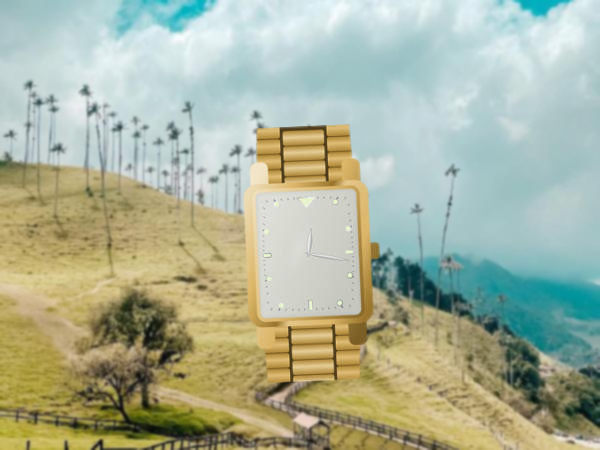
12h17
